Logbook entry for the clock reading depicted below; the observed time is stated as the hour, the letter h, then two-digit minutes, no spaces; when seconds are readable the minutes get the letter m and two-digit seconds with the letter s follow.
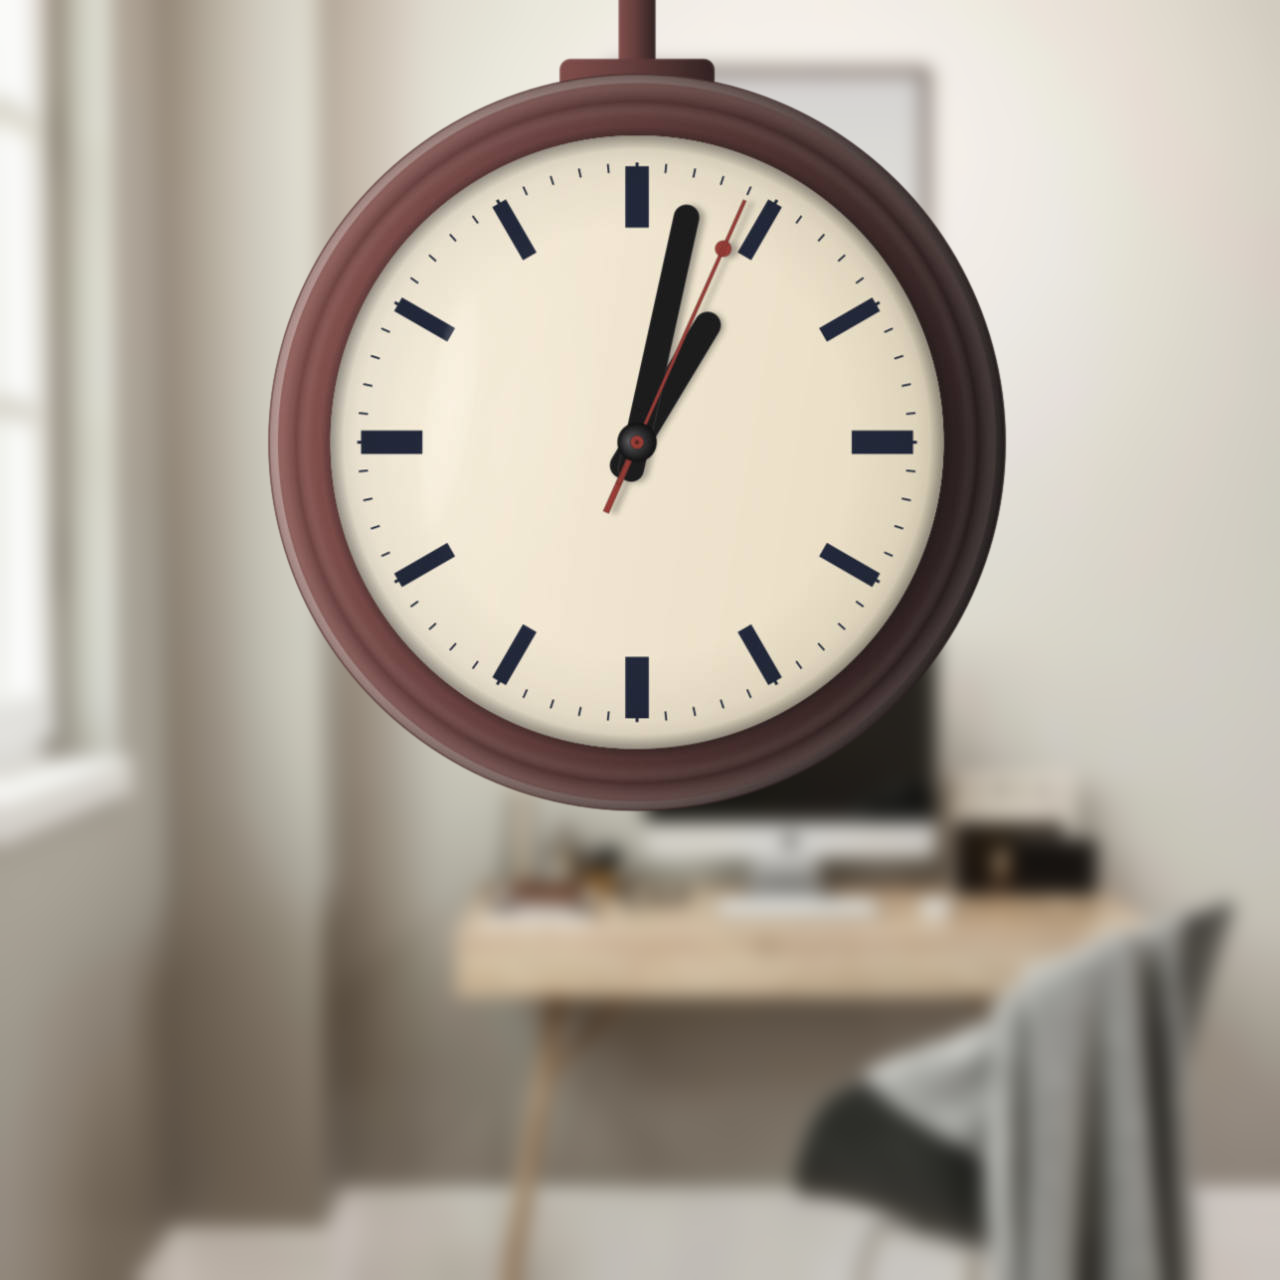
1h02m04s
